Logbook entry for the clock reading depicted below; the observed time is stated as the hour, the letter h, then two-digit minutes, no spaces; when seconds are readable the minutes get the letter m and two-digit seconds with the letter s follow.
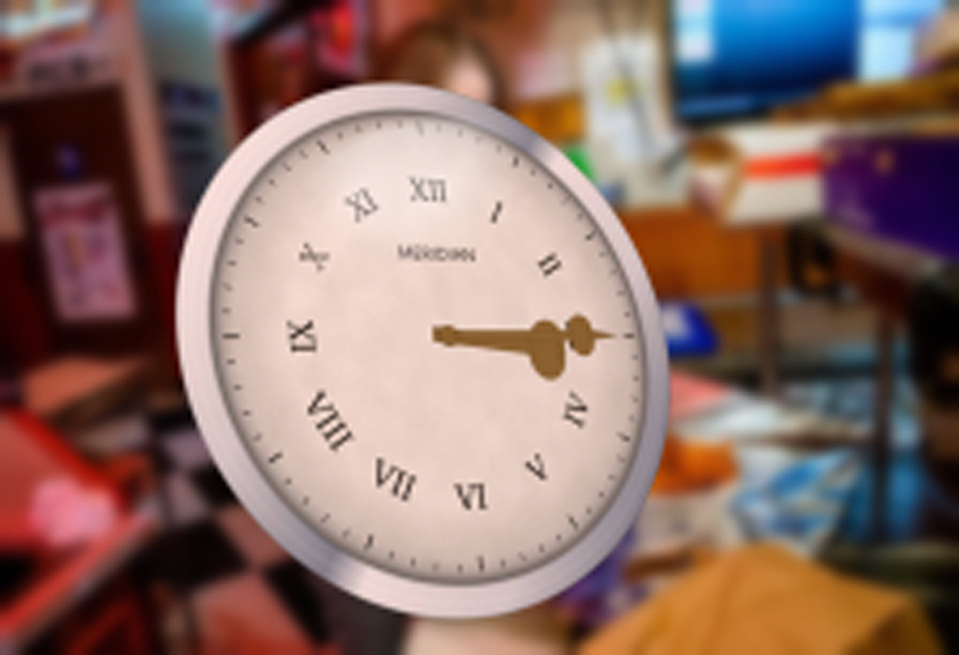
3h15
